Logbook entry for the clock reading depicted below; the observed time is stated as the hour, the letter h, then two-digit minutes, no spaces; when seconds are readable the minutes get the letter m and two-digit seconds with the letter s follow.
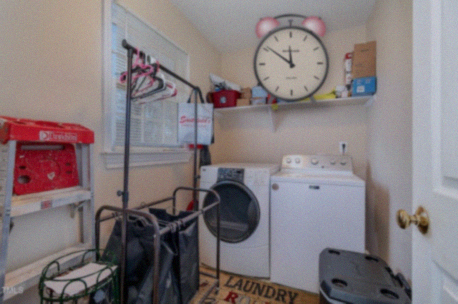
11h51
